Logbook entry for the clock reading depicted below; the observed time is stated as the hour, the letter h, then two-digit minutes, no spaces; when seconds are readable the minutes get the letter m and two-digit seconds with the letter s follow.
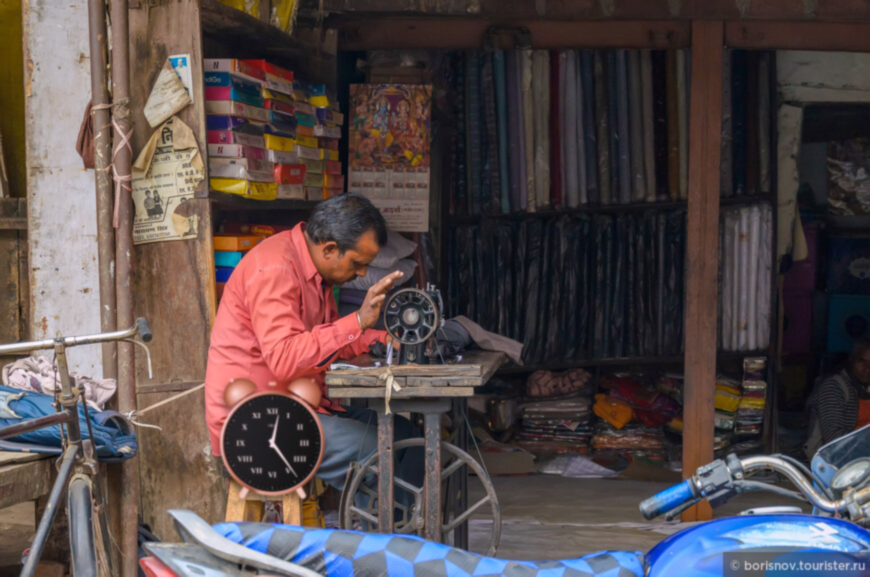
12h24
